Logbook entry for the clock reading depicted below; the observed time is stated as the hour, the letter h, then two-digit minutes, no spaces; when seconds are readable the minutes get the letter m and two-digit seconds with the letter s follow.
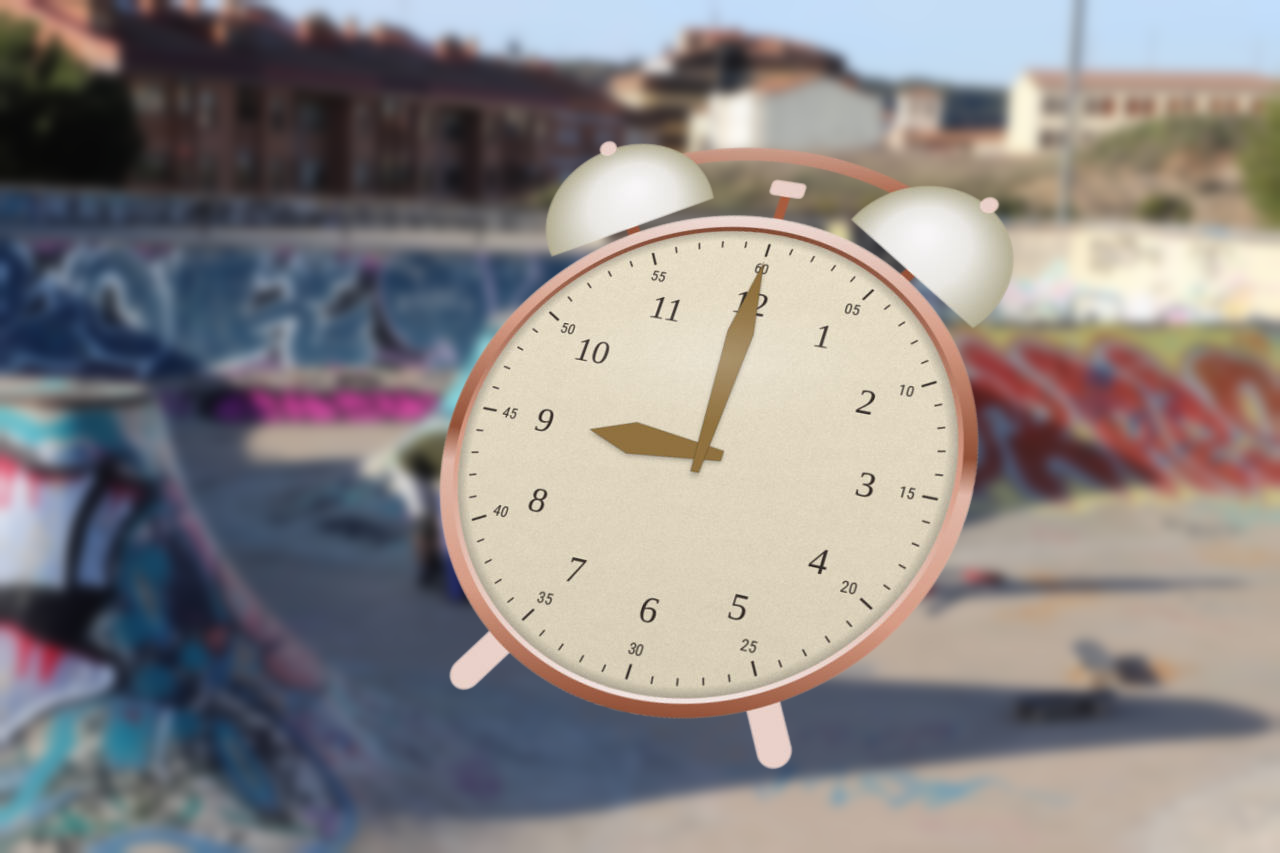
9h00
